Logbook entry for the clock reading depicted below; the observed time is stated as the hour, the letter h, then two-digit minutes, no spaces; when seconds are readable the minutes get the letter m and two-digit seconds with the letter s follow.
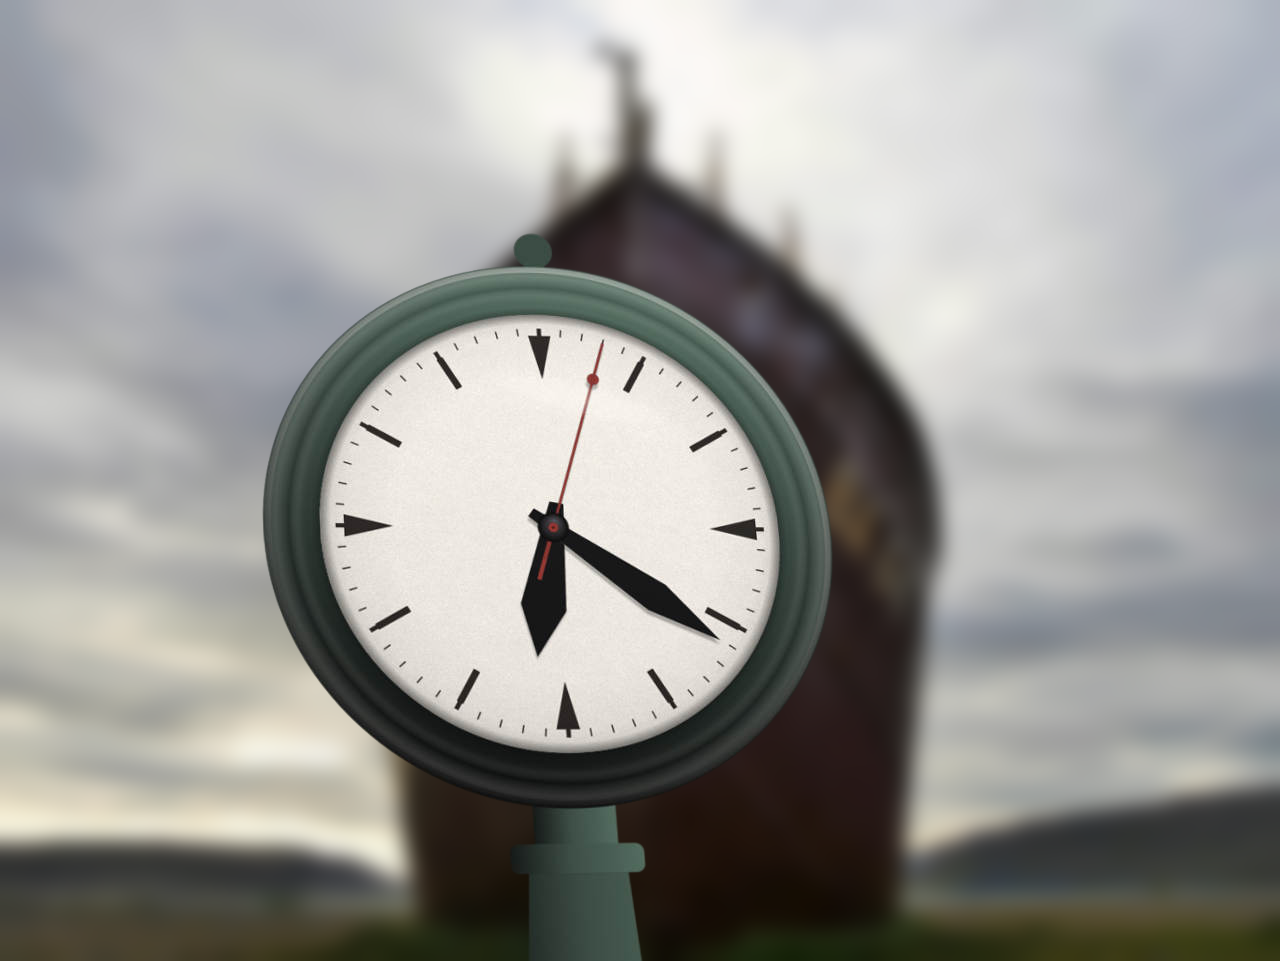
6h21m03s
